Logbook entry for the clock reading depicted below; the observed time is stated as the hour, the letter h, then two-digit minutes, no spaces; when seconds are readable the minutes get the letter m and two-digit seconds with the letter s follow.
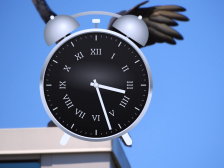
3h27
